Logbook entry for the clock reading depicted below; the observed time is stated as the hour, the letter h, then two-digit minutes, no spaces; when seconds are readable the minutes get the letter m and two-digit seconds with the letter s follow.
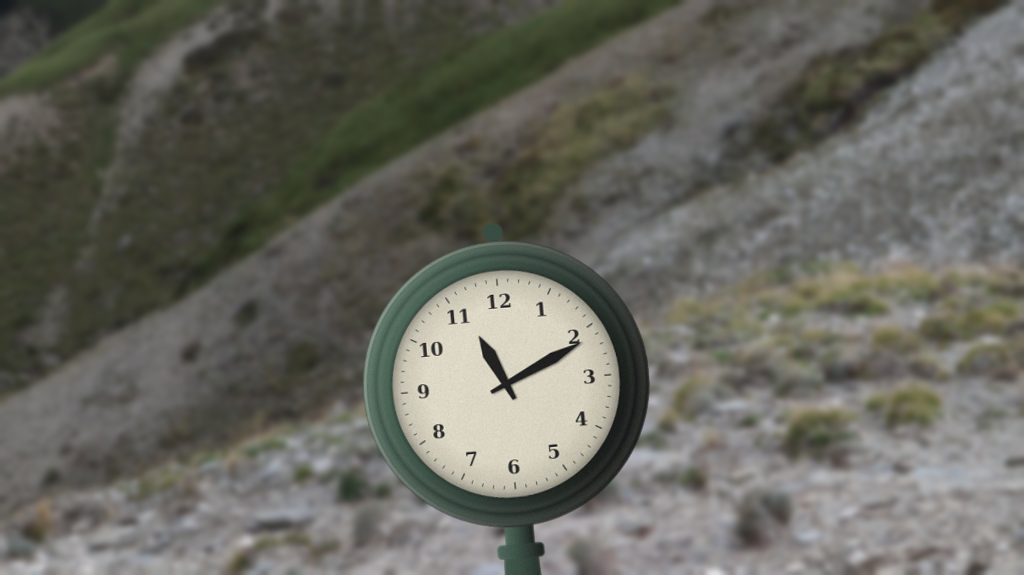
11h11
